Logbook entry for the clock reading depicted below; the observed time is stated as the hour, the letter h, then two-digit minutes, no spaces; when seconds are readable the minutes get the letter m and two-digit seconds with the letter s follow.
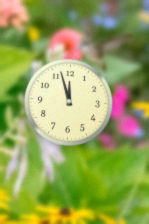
11h57
